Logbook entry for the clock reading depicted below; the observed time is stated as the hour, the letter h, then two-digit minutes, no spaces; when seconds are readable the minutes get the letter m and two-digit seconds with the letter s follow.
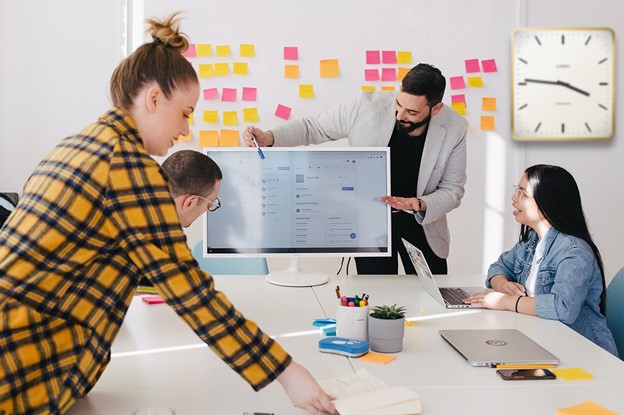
3h46
